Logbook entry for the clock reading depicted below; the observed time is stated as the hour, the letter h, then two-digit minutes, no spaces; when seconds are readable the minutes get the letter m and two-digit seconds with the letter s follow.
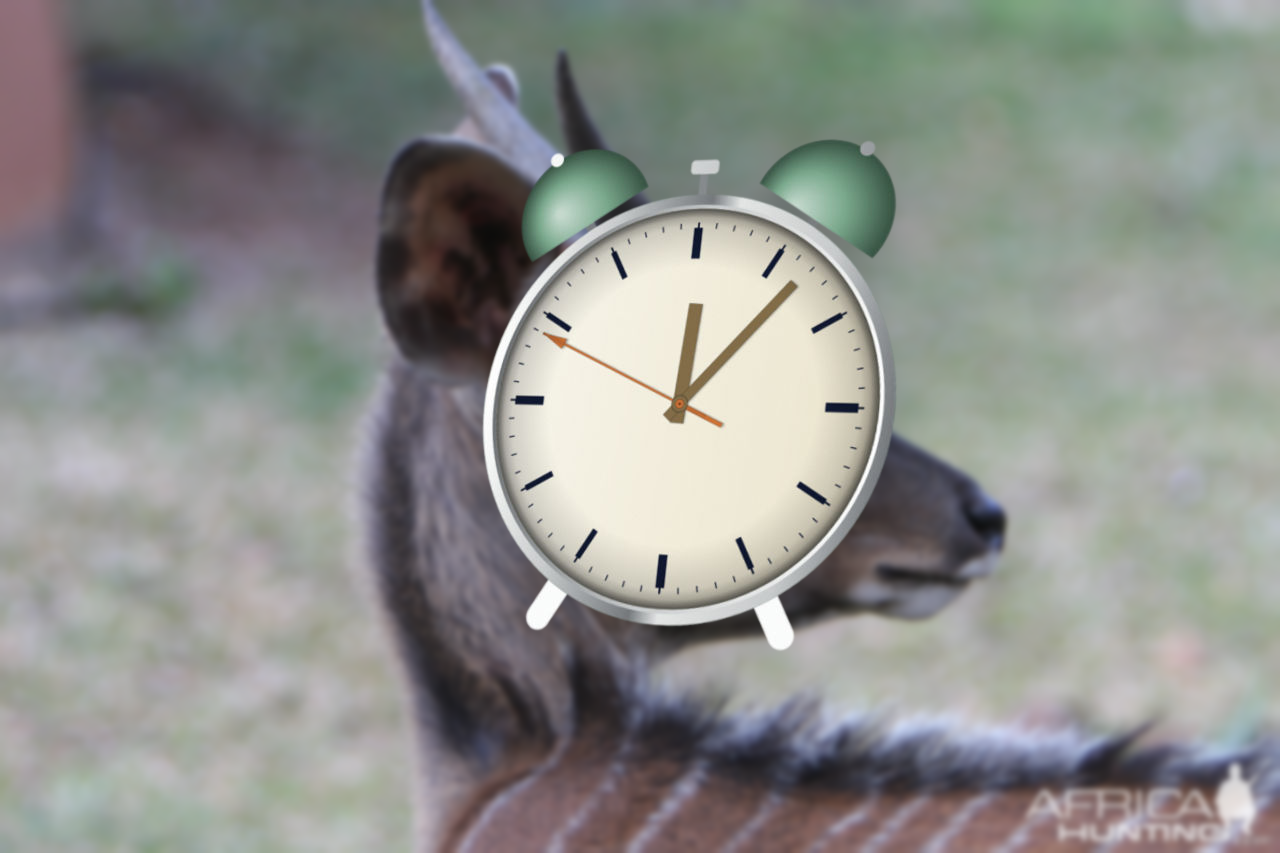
12h06m49s
